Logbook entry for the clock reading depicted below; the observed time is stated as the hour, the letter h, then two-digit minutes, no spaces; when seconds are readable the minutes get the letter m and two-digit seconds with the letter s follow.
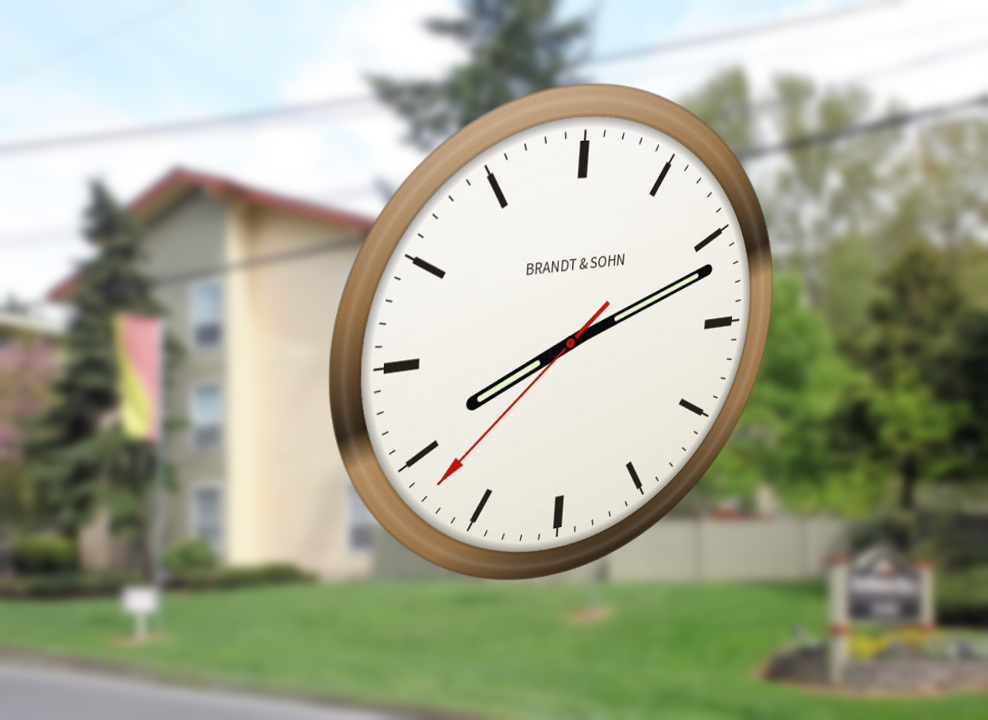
8h11m38s
